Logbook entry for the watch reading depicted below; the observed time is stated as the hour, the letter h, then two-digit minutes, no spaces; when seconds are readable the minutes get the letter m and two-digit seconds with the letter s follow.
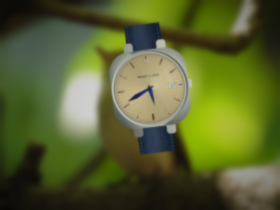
5h41
